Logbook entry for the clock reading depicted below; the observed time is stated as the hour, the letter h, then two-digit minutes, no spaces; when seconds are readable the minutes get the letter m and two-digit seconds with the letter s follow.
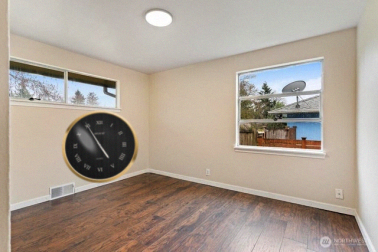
4h55
